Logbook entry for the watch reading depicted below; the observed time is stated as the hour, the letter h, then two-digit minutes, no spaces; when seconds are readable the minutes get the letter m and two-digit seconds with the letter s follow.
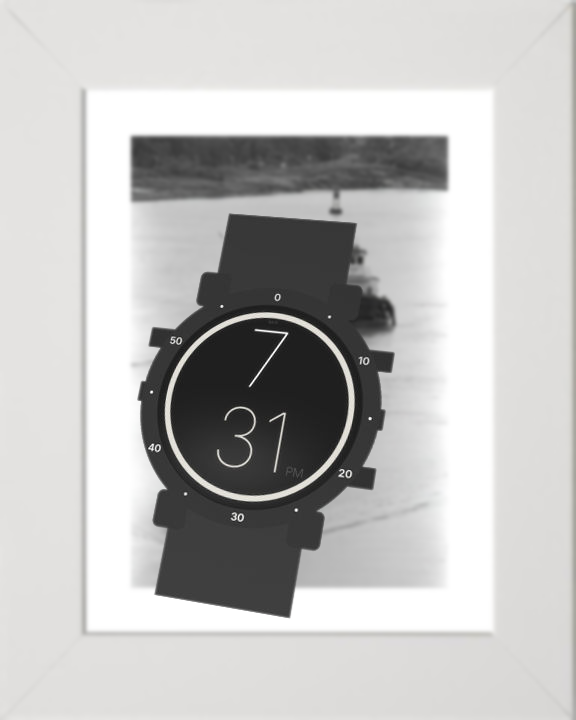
7h31
